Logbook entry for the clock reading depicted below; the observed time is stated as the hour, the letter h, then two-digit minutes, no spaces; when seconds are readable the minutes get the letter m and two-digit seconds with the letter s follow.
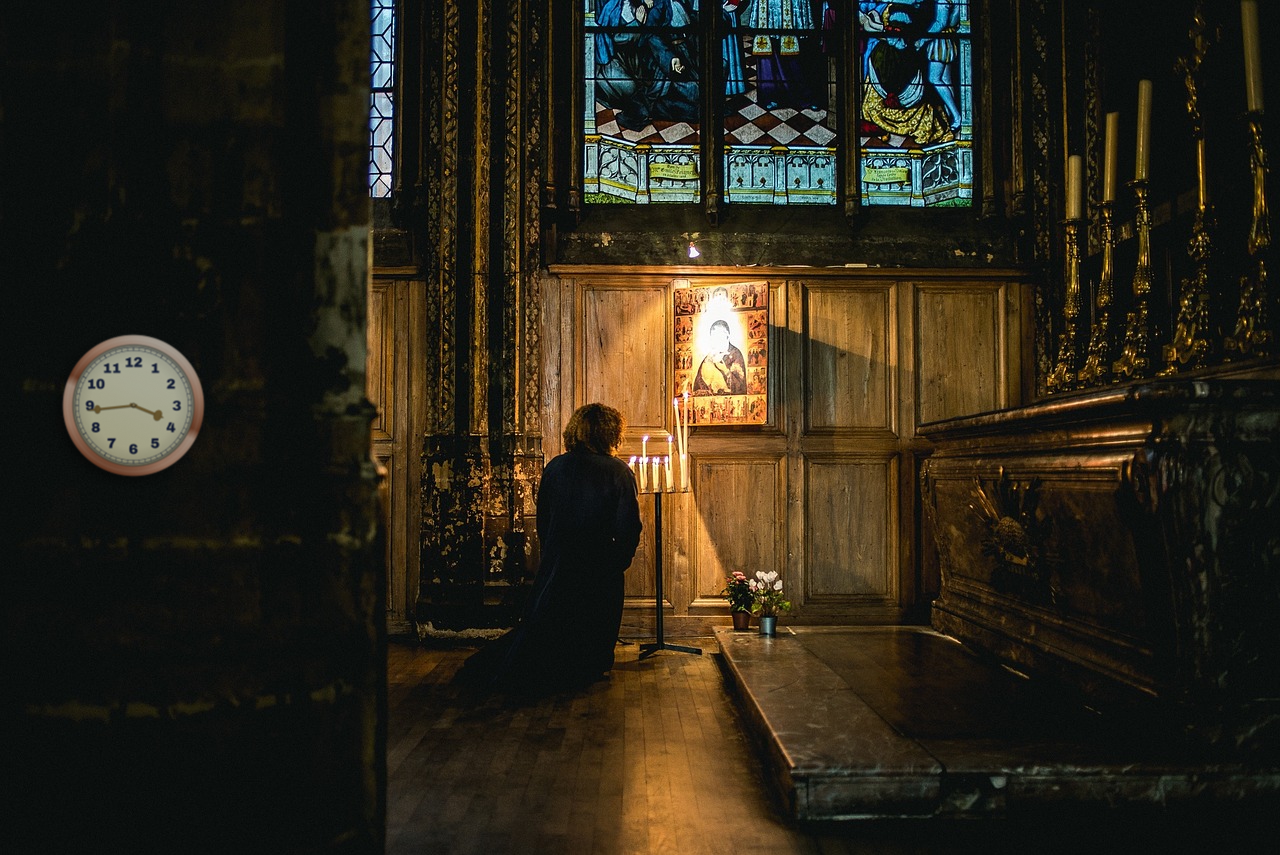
3h44
